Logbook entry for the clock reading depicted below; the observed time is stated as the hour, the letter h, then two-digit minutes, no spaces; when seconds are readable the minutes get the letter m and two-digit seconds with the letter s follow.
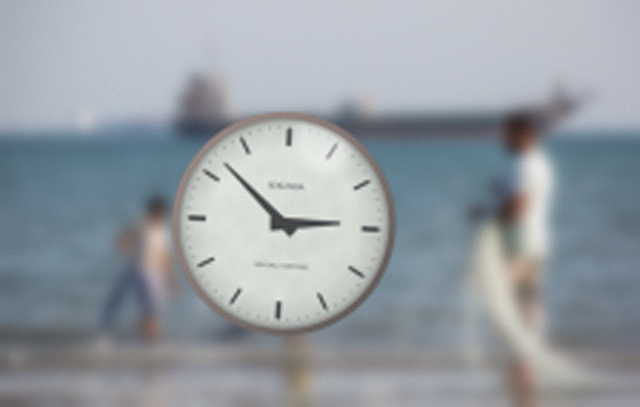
2h52
